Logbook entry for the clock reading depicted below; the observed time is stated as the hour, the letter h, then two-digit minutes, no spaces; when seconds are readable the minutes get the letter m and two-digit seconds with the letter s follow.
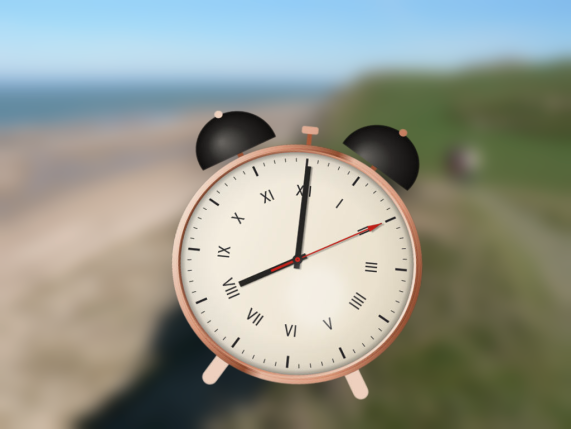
8h00m10s
